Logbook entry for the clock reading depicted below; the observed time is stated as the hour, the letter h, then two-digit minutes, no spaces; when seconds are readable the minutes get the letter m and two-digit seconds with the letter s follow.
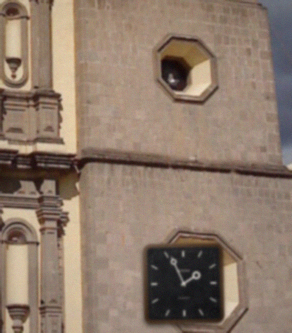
1h56
